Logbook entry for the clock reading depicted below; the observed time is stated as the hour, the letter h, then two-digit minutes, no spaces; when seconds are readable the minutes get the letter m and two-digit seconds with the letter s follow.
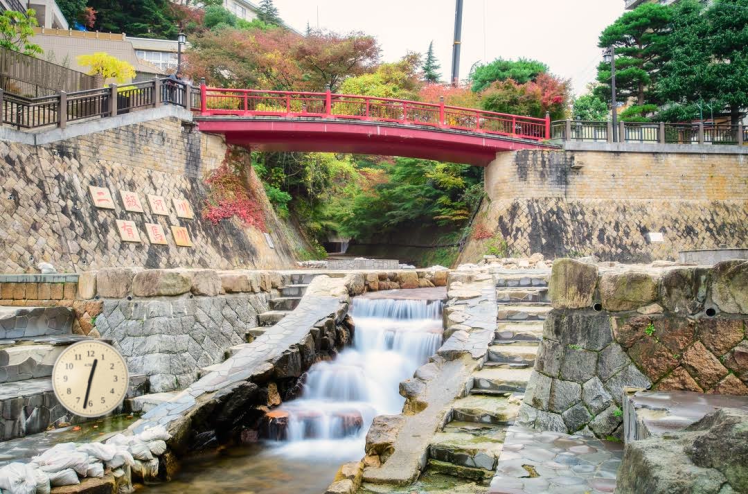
12h32
